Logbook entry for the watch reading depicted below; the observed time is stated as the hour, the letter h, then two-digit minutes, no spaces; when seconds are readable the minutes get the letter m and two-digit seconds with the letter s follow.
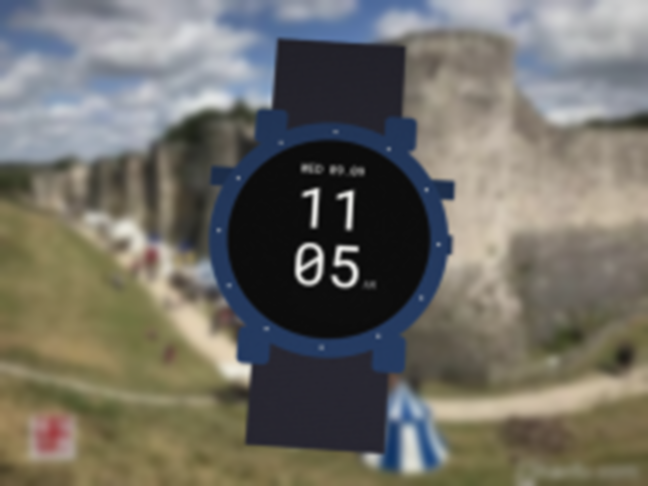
11h05
